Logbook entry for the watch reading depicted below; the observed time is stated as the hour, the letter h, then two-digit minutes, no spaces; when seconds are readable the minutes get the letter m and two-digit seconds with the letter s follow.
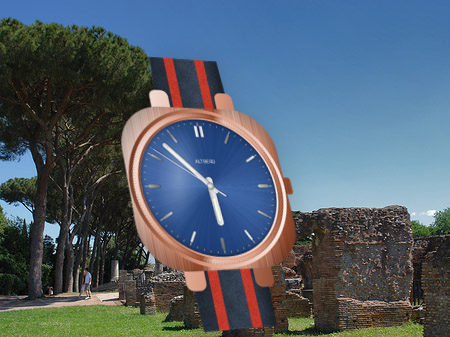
5h52m51s
